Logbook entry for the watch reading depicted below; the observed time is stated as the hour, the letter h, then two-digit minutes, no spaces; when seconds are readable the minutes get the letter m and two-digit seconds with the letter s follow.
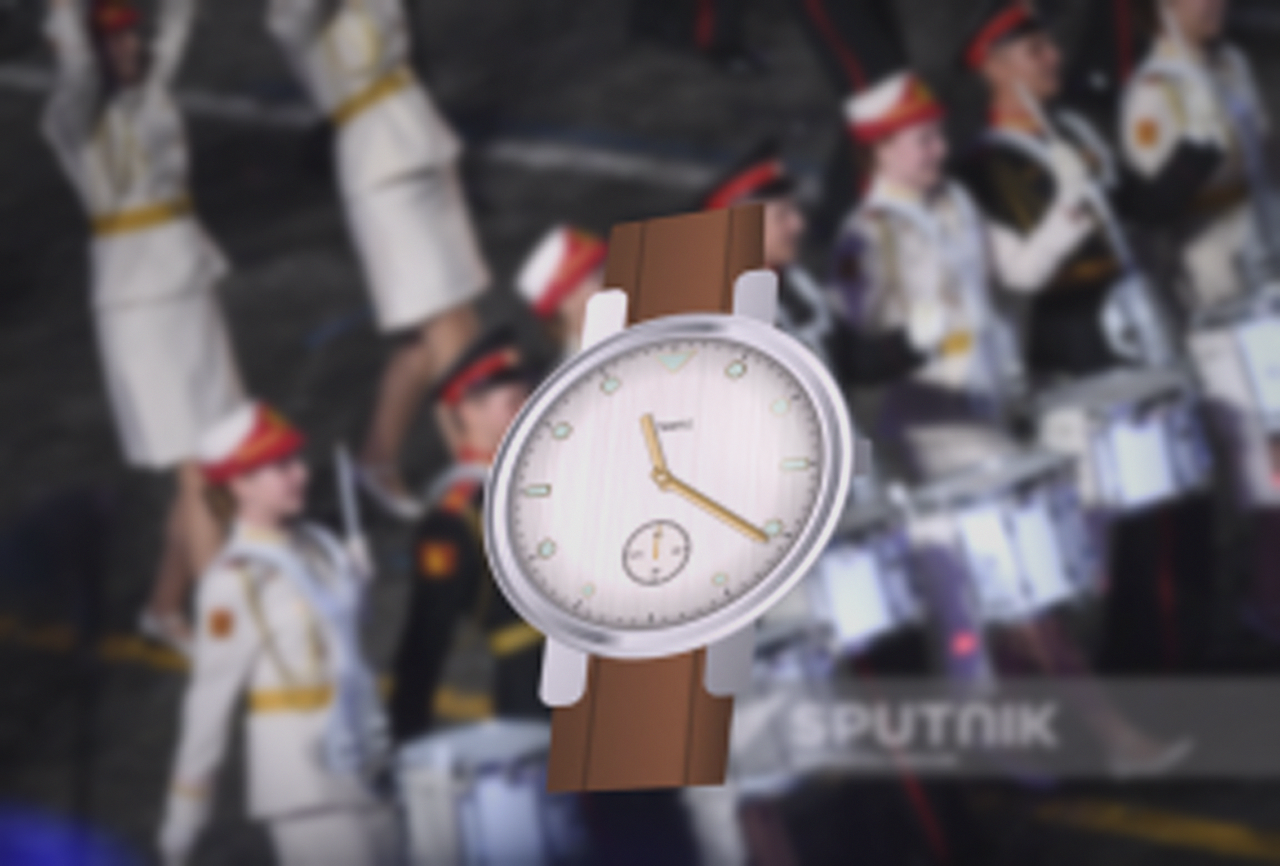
11h21
